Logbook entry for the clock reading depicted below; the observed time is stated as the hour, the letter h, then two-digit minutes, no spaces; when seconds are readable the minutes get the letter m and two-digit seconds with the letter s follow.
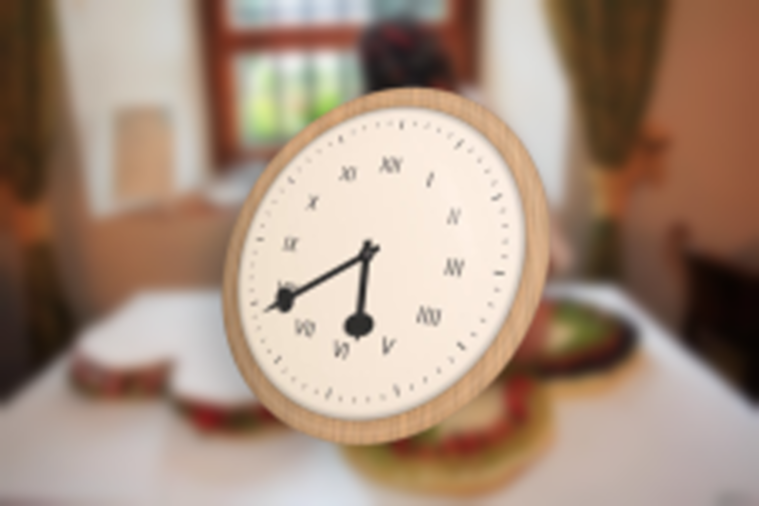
5h39
